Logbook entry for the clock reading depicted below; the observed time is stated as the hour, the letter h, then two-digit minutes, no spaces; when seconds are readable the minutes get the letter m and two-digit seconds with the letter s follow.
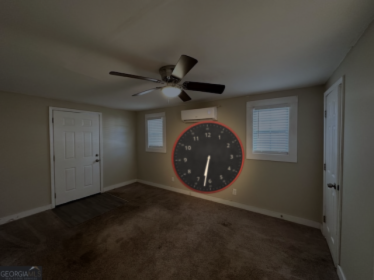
6h32
